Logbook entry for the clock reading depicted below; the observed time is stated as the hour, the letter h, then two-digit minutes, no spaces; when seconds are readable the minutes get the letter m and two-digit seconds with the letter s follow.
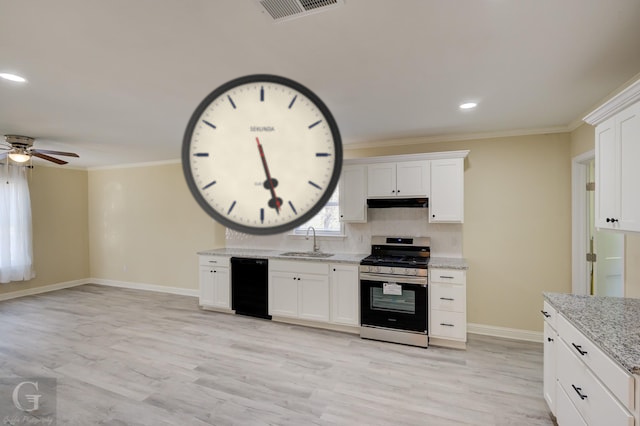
5h27m27s
